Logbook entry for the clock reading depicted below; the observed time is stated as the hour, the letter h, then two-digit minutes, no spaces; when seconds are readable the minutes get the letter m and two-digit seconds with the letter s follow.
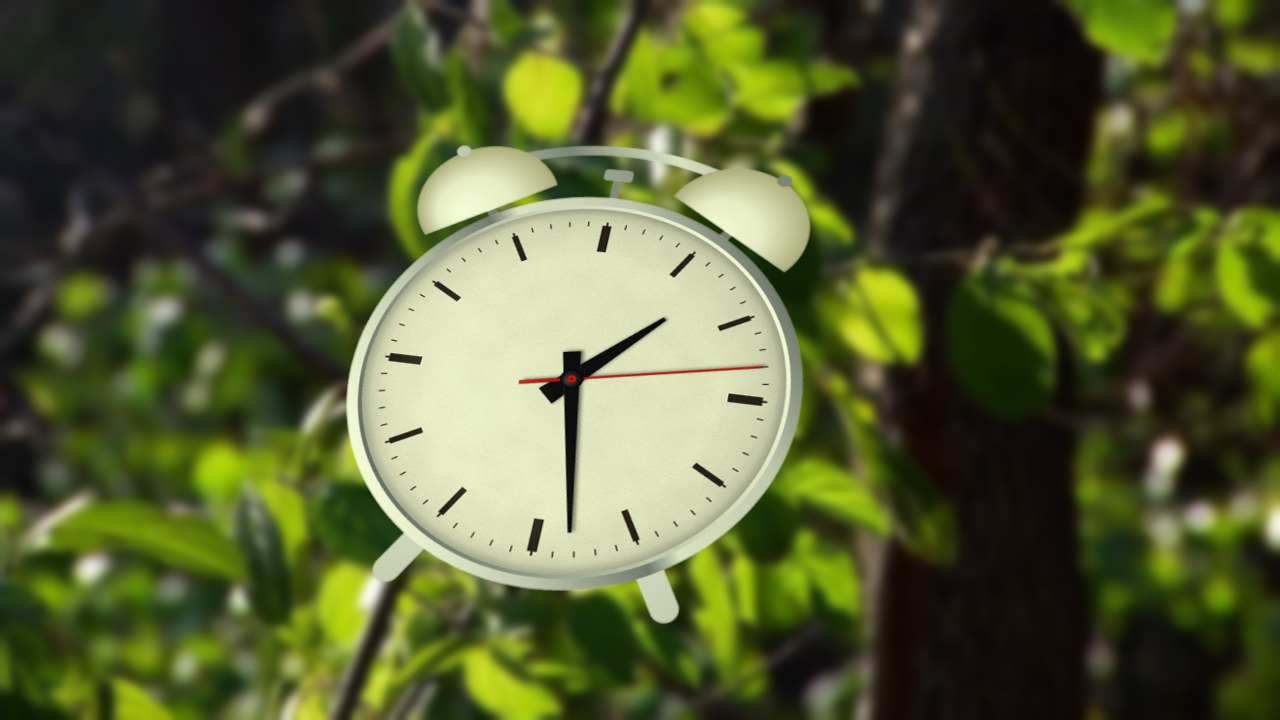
1h28m13s
